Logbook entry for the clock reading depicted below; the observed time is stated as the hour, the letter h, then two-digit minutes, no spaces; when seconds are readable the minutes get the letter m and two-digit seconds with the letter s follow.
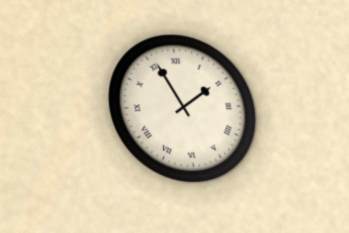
1h56
